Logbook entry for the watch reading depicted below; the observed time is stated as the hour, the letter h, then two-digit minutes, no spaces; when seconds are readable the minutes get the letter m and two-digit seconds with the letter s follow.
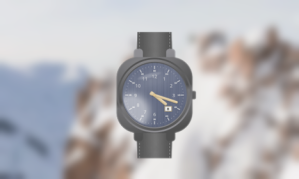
4h18
